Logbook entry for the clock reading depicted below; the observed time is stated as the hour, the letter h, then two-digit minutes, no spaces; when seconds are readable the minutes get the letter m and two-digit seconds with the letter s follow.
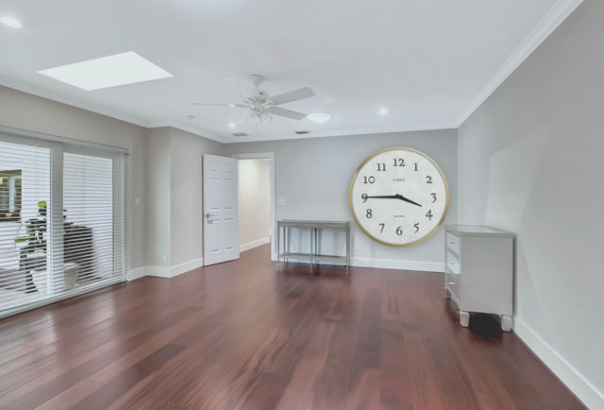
3h45
